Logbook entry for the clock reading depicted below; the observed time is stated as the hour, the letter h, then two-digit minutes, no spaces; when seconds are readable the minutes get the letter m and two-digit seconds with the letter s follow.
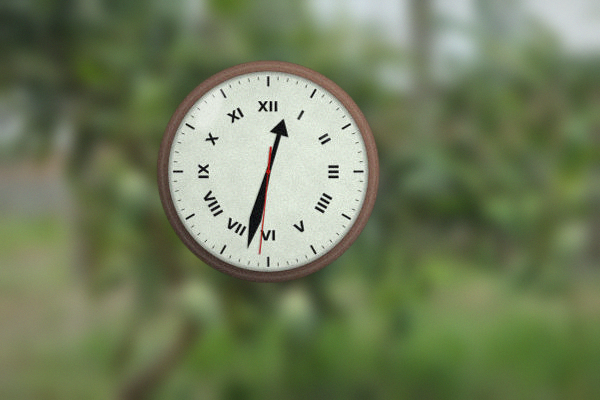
12h32m31s
